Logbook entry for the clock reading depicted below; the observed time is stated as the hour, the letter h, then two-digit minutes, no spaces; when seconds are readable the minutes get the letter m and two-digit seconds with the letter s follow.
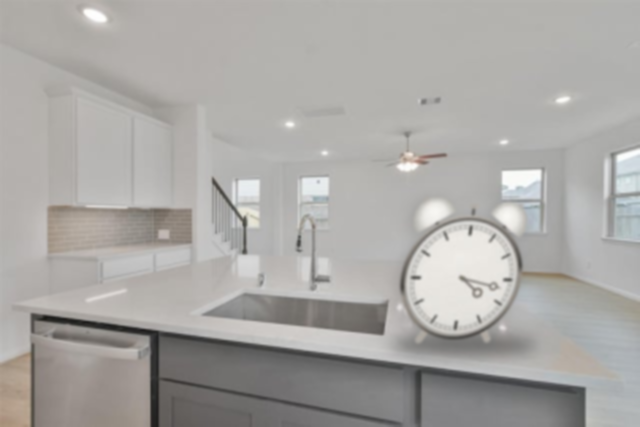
4h17
